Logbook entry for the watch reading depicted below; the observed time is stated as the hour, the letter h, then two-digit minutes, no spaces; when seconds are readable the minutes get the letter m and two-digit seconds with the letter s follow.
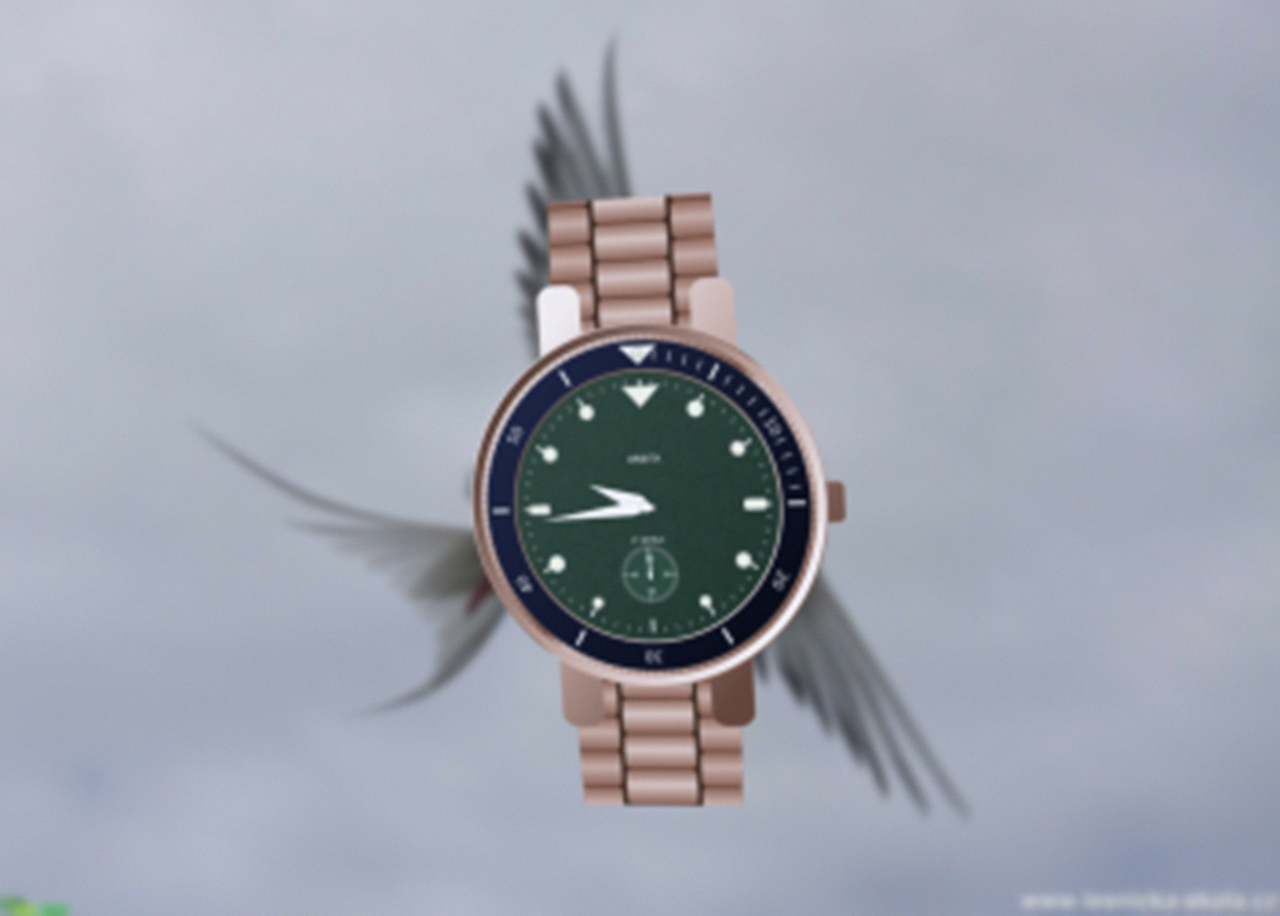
9h44
